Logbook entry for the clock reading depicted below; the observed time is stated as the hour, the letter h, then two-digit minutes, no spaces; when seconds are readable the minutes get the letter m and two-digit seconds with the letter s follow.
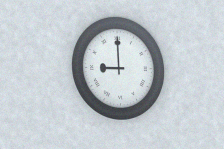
9h00
